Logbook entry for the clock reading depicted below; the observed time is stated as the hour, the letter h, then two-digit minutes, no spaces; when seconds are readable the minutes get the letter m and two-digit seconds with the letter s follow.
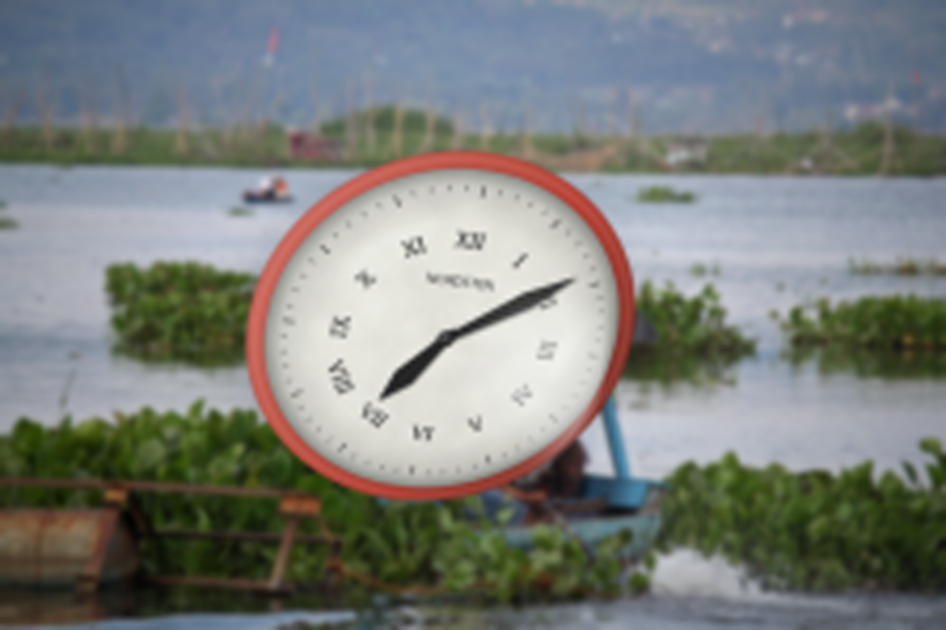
7h09
